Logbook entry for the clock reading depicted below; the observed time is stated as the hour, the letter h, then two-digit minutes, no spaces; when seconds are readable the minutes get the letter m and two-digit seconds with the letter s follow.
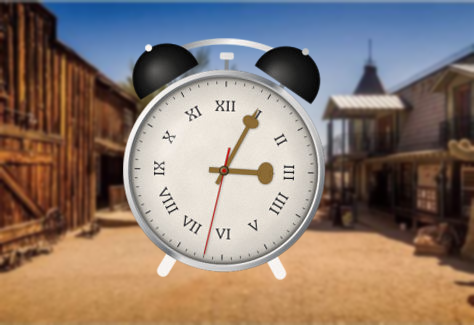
3h04m32s
